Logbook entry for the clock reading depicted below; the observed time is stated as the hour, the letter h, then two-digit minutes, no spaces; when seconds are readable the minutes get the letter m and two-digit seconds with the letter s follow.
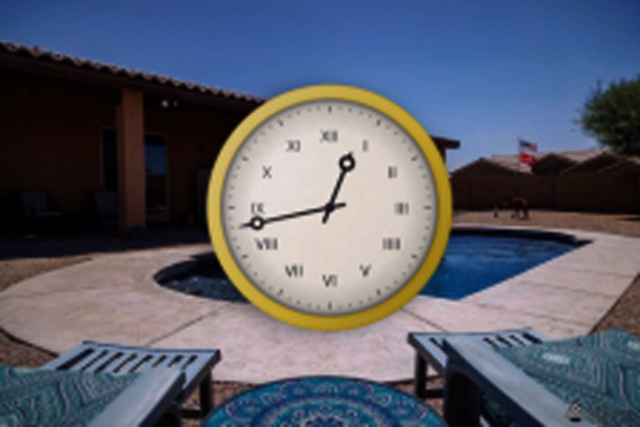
12h43
